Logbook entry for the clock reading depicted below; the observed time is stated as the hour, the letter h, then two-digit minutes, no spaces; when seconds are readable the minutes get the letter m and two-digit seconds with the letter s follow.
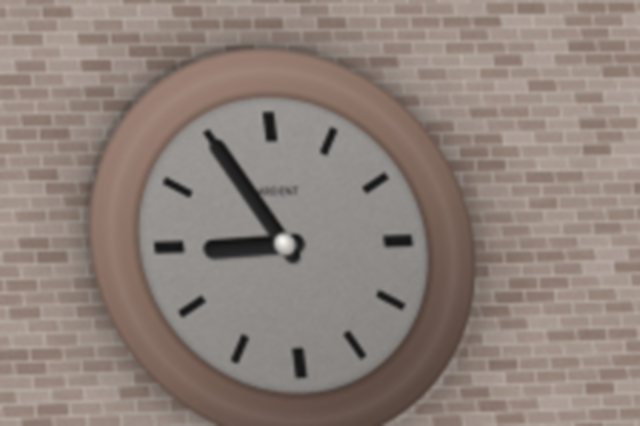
8h55
